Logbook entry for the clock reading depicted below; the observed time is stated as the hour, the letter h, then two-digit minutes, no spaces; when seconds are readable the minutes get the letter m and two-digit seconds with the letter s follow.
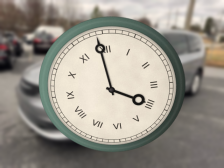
3h59
